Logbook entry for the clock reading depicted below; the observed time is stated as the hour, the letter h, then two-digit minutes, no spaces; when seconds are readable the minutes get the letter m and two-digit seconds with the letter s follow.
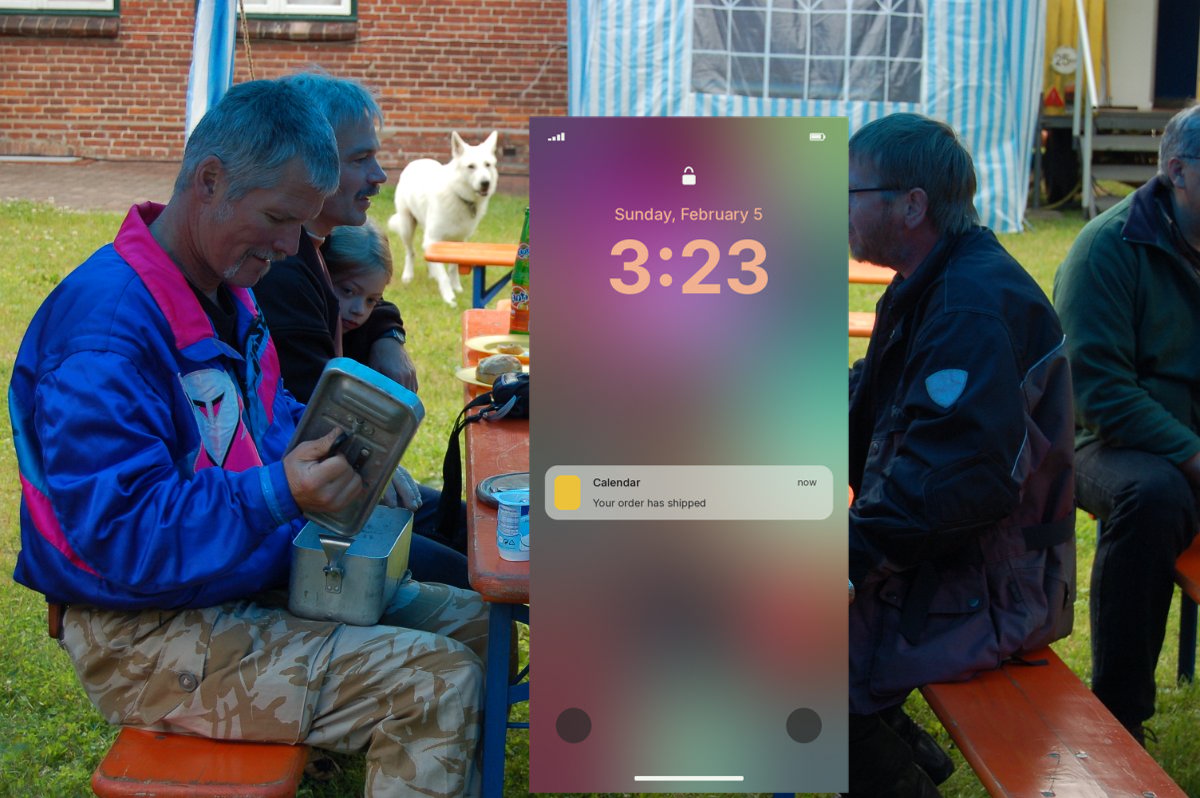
3h23
